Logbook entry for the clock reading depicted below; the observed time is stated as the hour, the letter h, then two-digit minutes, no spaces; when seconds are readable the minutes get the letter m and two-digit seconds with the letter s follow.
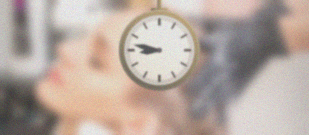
8h47
